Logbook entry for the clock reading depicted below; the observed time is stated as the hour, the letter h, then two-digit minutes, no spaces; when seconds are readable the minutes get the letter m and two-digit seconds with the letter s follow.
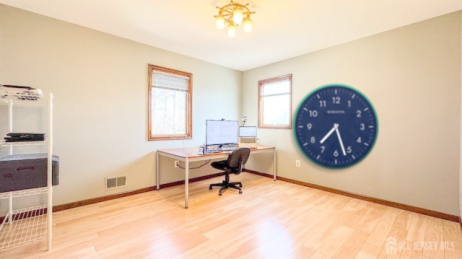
7h27
